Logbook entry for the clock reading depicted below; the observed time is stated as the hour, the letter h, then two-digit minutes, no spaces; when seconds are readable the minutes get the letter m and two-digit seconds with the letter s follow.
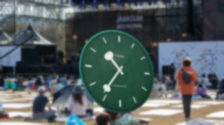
10h36
